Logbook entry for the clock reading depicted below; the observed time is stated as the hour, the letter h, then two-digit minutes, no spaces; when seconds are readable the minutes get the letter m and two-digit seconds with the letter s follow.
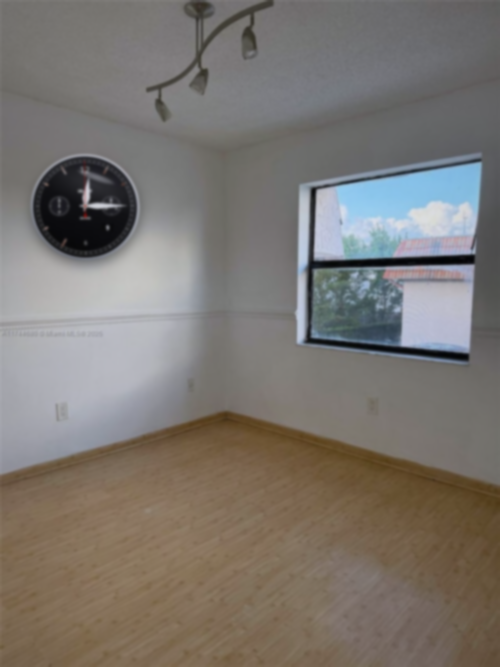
12h15
